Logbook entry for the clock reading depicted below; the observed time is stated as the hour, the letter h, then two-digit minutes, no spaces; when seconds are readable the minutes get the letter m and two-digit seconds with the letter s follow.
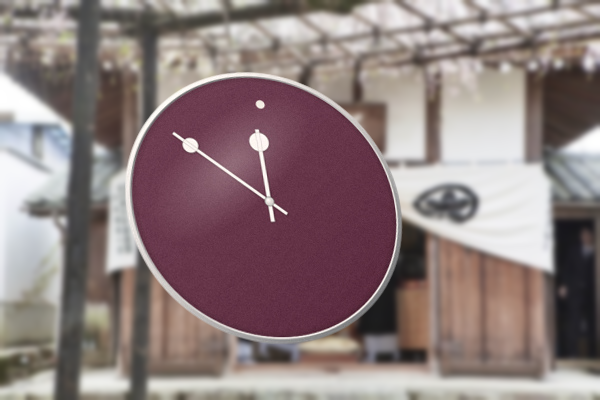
11h51
